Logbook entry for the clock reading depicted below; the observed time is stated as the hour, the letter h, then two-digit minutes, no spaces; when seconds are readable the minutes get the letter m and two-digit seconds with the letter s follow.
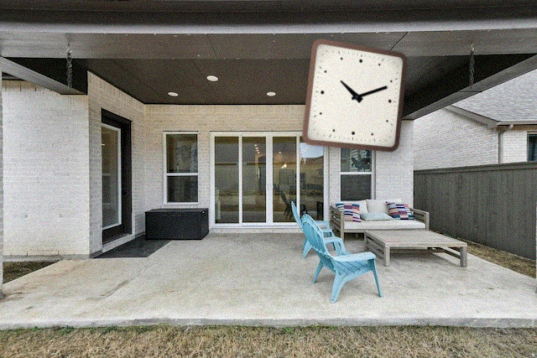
10h11
